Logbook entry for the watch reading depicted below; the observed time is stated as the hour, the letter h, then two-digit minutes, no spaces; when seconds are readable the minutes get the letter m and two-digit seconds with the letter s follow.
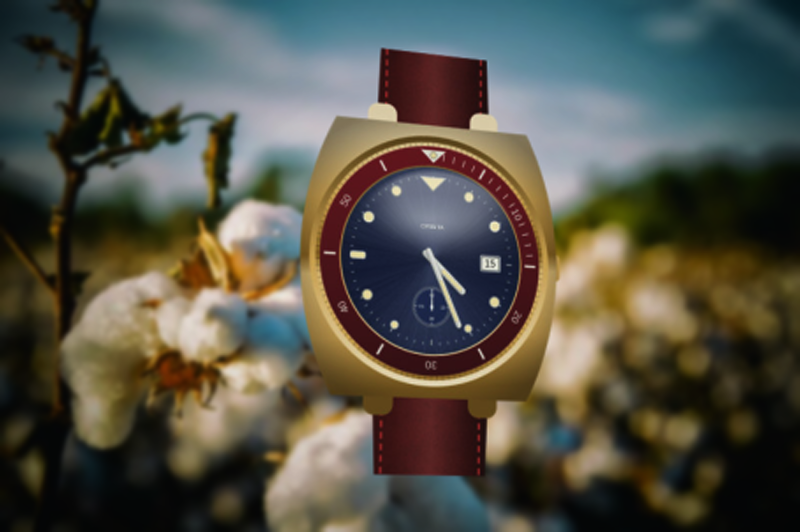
4h26
